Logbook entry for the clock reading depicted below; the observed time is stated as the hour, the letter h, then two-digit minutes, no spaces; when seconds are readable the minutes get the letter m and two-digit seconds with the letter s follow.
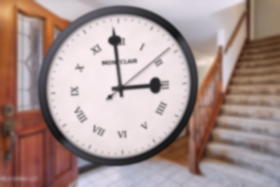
2h59m09s
